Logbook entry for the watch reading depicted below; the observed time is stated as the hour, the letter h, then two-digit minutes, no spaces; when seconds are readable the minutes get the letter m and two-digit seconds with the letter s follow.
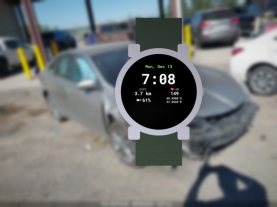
7h08
